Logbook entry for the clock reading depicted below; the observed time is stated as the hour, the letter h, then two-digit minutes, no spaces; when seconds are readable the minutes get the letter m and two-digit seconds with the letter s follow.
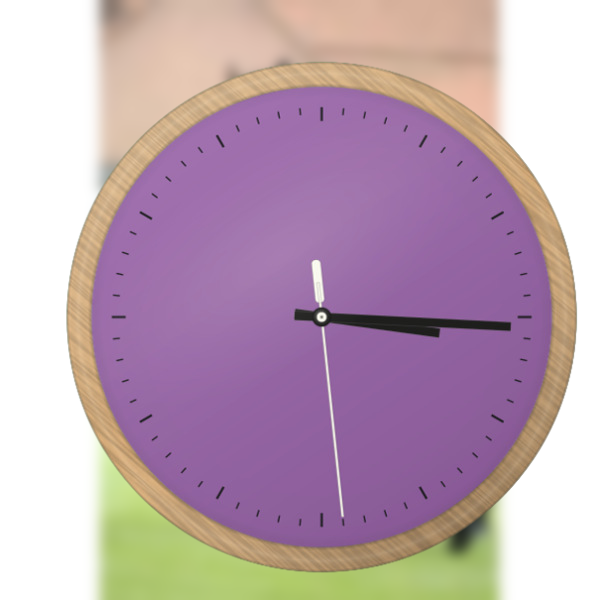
3h15m29s
